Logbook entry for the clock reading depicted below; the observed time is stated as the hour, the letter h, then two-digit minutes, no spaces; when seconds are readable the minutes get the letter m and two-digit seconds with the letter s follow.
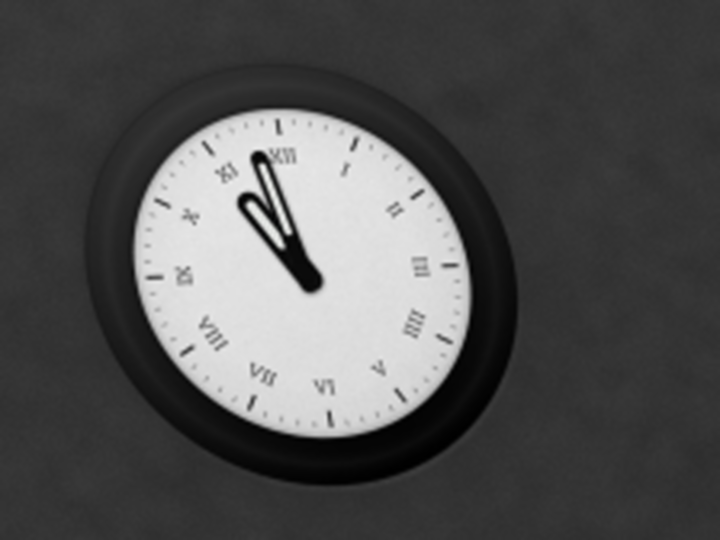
10h58
